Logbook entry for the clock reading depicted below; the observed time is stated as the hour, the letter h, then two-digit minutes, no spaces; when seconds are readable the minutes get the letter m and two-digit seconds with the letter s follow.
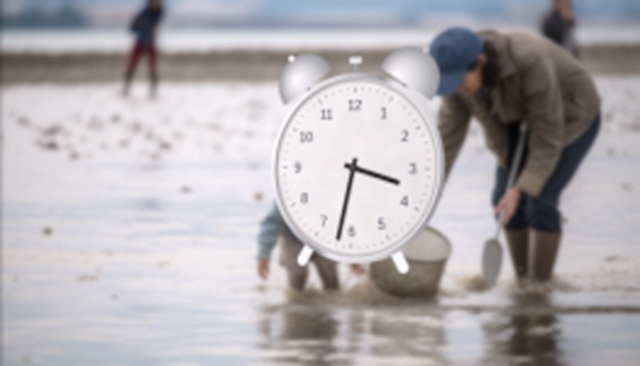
3h32
